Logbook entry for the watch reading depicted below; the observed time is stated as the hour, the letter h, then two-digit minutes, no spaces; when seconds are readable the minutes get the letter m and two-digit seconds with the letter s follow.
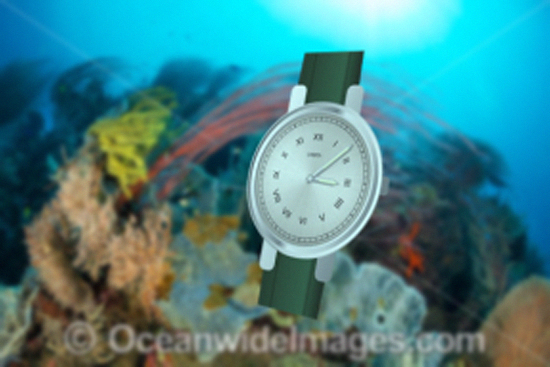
3h08
